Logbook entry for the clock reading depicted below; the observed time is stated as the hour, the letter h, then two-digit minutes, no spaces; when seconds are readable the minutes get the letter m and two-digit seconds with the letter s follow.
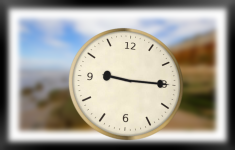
9h15
